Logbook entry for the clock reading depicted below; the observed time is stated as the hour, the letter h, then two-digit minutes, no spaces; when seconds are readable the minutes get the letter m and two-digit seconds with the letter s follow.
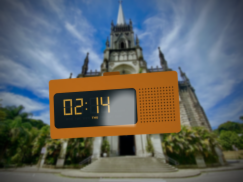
2h14
